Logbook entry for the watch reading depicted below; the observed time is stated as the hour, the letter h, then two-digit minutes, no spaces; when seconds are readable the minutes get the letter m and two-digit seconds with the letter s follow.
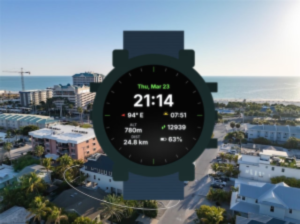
21h14
